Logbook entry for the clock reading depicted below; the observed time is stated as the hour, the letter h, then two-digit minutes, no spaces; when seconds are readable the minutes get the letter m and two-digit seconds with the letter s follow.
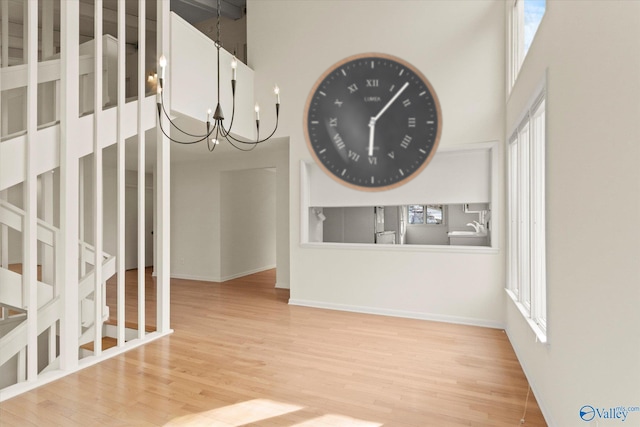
6h07
